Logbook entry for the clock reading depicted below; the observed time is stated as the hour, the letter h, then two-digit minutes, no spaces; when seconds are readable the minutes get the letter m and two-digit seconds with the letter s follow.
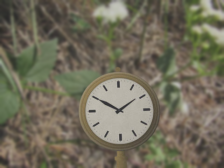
1h50
